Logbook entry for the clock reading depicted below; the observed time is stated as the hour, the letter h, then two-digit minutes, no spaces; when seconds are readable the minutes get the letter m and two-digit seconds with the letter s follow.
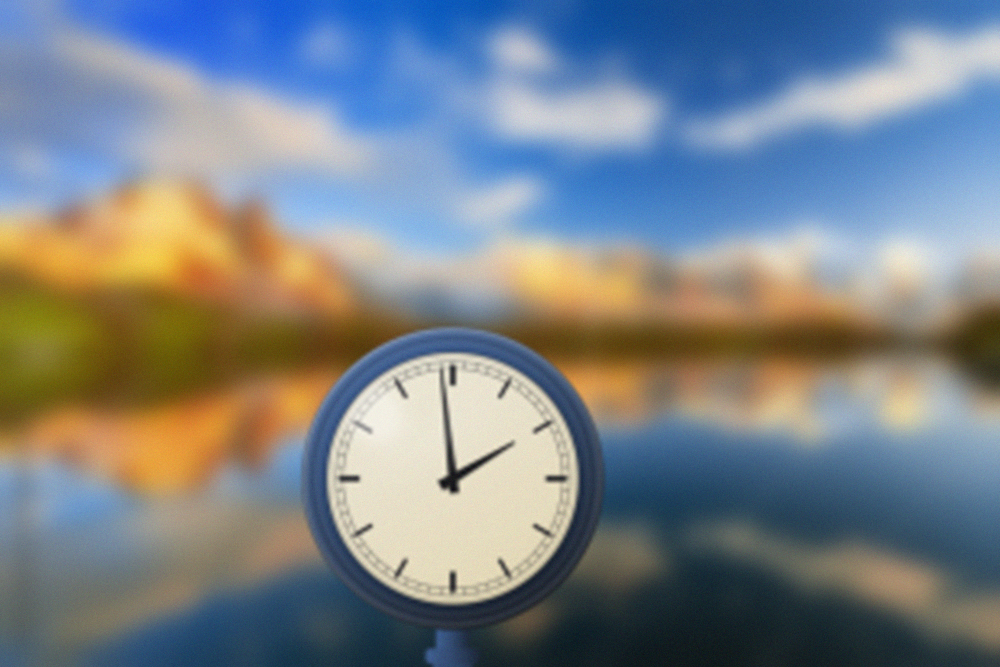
1h59
